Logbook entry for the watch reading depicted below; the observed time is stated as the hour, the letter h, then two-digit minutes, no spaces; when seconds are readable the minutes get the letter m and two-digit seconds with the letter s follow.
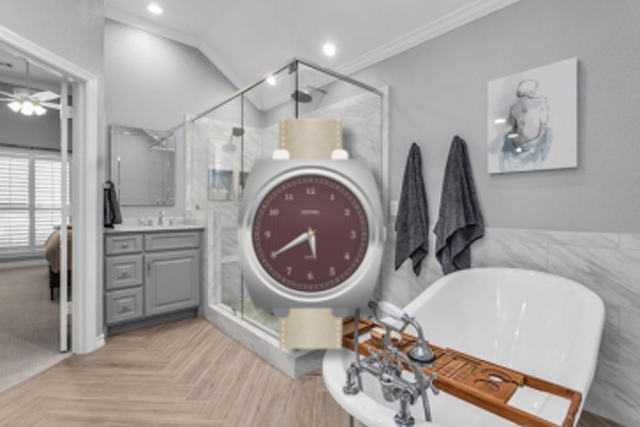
5h40
